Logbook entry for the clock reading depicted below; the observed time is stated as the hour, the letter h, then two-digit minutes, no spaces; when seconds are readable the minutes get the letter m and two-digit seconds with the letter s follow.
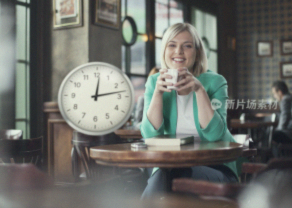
12h13
